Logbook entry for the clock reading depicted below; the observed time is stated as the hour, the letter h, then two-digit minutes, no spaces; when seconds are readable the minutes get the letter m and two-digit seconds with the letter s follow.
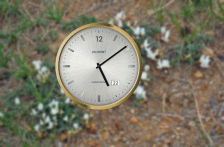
5h09
